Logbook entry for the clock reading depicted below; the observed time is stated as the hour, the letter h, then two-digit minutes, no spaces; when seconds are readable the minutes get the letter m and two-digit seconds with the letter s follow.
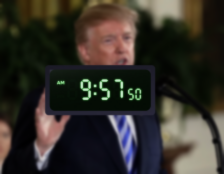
9h57m50s
